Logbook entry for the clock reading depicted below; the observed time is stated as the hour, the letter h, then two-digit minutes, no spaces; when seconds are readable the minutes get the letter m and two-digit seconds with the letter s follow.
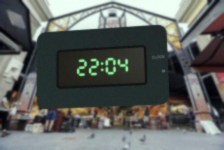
22h04
